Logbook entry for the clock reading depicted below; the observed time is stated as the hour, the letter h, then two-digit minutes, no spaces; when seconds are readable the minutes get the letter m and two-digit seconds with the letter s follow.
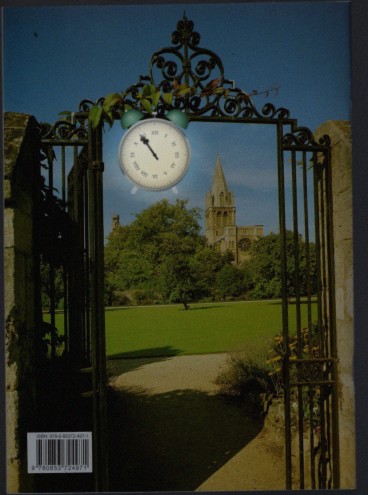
10h54
